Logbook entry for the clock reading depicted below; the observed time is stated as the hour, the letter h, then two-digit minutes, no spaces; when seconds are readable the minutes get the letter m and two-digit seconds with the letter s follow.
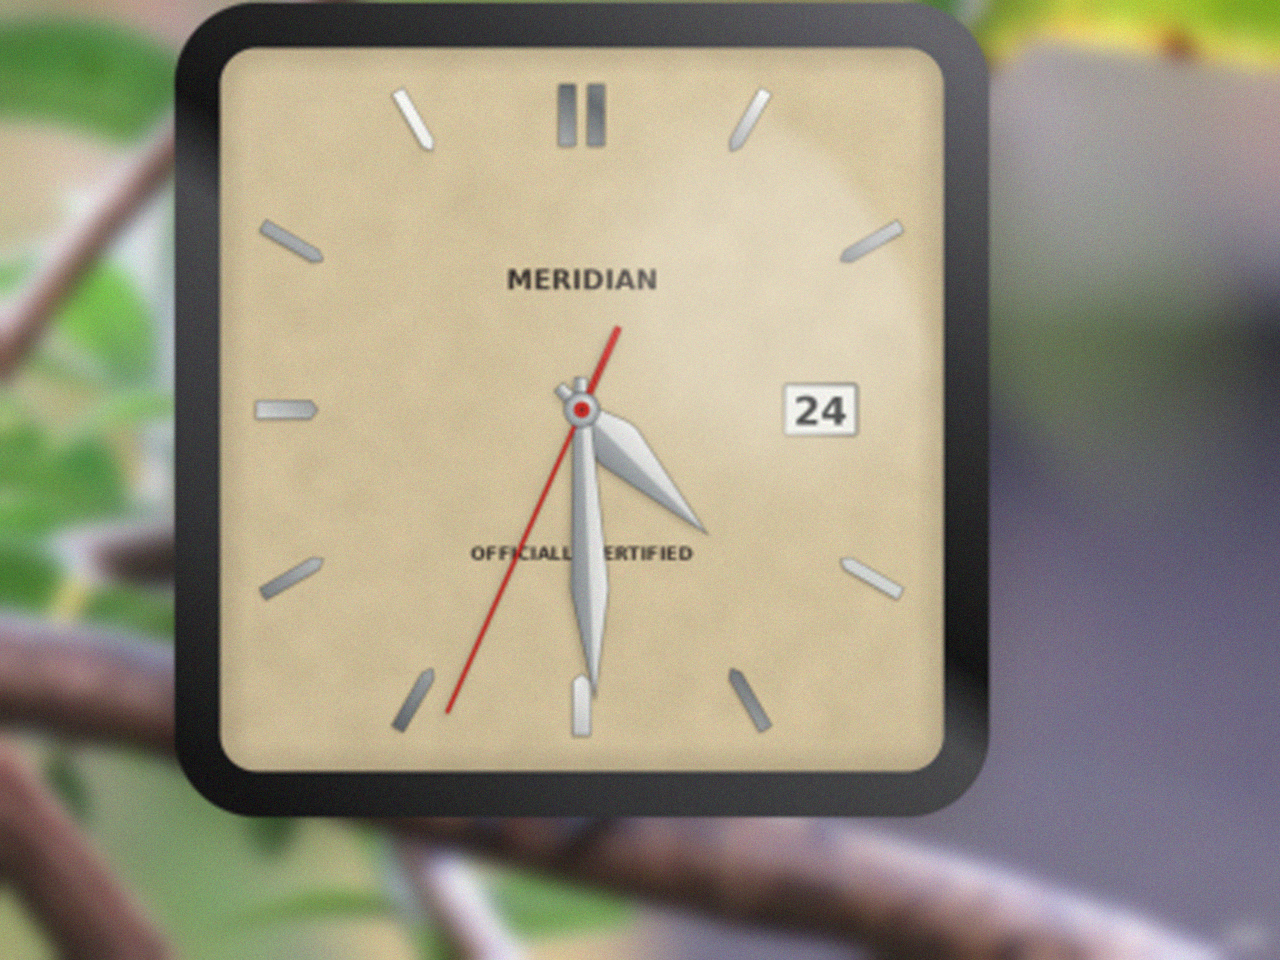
4h29m34s
